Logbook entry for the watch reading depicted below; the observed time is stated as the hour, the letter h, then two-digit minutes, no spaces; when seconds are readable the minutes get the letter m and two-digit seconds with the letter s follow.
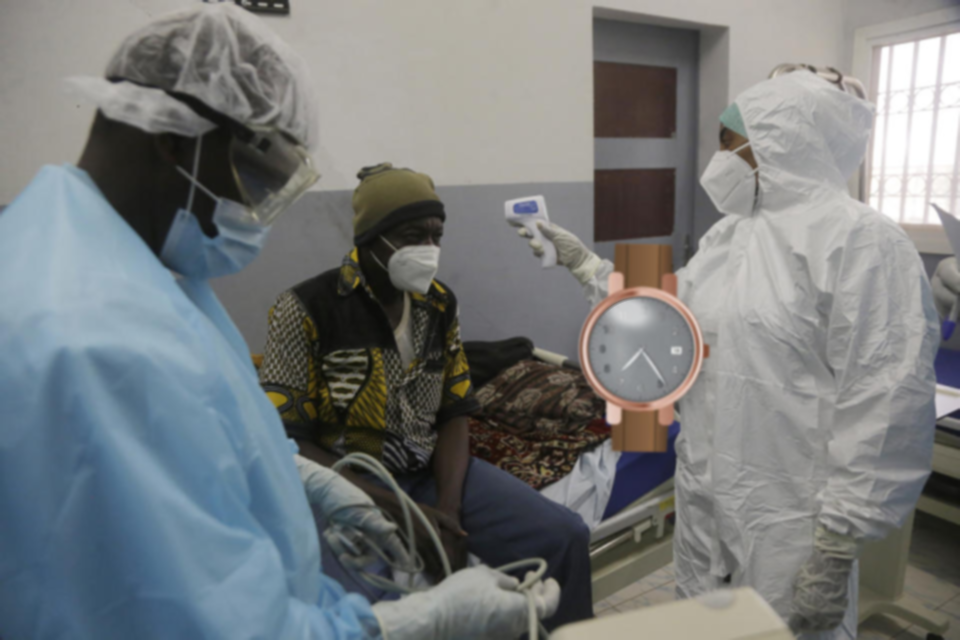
7h24
